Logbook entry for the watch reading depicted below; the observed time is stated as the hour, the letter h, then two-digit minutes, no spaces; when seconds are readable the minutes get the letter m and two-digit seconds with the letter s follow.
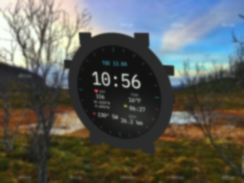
10h56
